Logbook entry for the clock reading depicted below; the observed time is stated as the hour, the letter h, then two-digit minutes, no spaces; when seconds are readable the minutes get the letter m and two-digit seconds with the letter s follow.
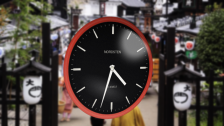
4h33
